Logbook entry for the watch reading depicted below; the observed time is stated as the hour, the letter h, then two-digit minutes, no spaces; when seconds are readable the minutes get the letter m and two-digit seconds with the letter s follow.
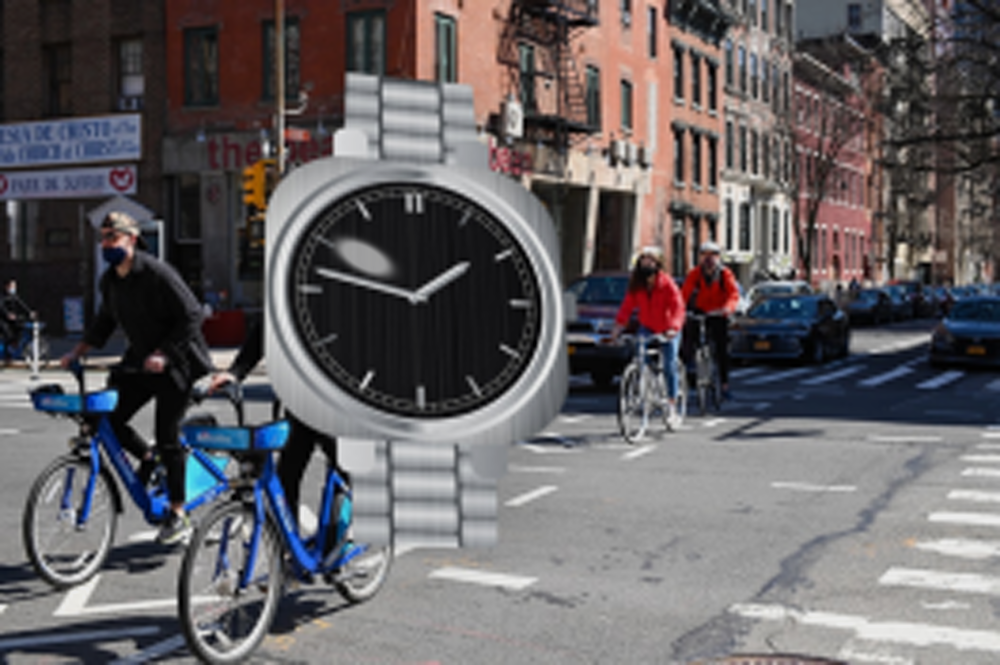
1h47
